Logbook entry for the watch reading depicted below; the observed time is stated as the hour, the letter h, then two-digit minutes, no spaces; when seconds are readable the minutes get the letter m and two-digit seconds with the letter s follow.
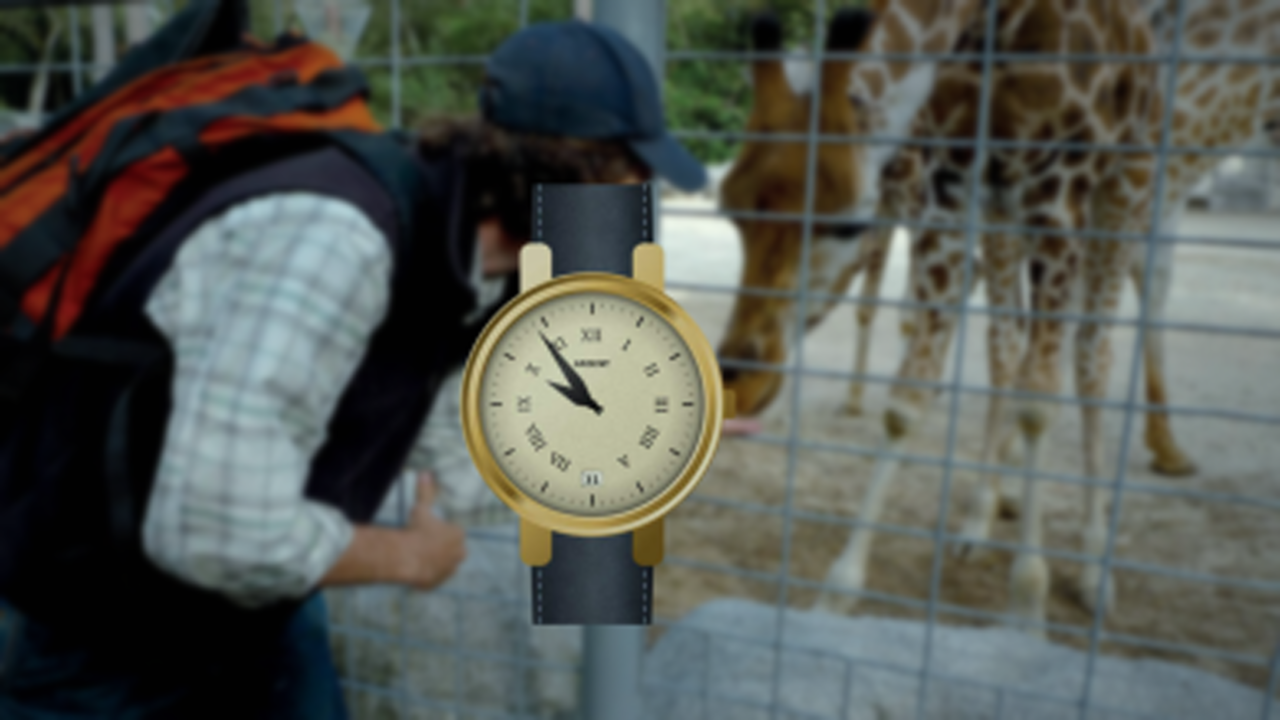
9h54
